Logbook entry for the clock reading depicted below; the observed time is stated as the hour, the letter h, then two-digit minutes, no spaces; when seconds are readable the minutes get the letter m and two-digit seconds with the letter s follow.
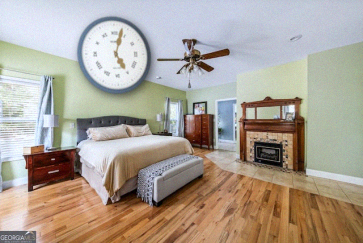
5h03
